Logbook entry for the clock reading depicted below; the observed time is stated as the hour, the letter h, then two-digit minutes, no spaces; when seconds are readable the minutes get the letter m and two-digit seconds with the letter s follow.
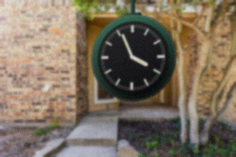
3h56
